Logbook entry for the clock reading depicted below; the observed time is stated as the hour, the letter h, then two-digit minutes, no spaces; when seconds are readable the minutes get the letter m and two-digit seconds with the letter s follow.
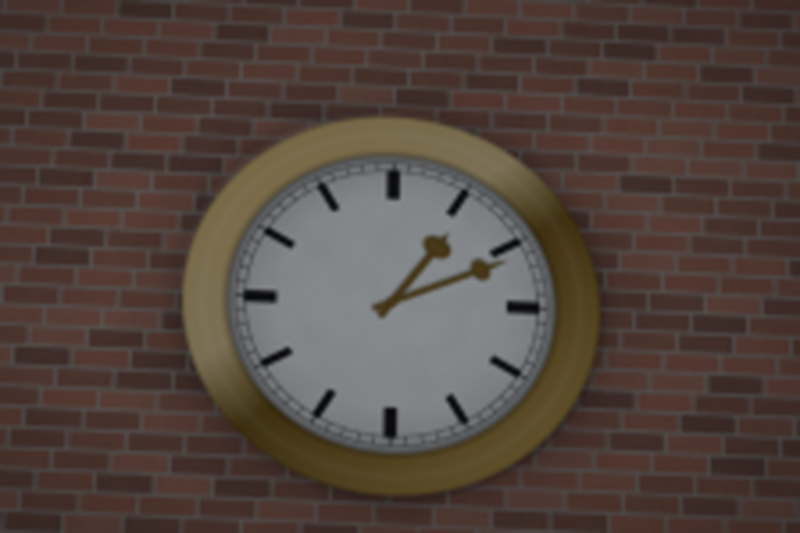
1h11
